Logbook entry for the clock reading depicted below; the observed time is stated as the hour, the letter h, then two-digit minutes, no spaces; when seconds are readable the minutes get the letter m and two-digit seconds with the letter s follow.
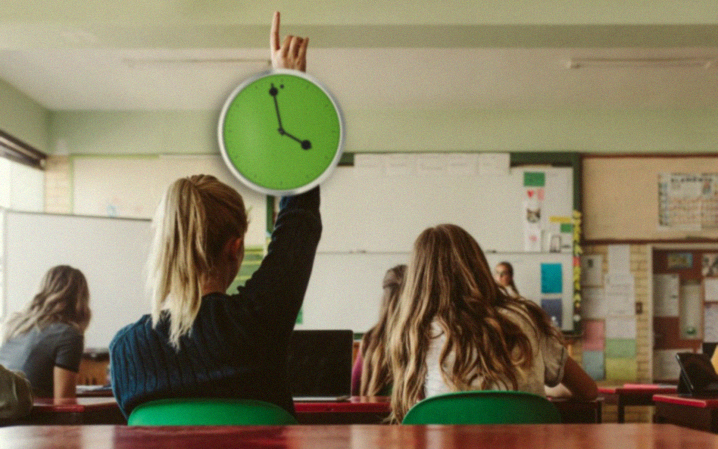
3h58
